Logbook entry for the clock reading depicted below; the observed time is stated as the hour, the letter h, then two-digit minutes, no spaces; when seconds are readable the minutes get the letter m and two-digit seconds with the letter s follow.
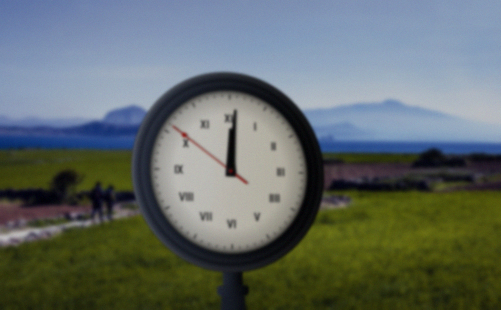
12h00m51s
